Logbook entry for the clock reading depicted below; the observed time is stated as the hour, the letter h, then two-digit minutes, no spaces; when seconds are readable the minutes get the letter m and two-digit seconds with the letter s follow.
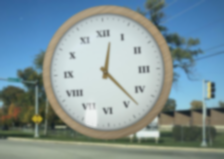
12h23
